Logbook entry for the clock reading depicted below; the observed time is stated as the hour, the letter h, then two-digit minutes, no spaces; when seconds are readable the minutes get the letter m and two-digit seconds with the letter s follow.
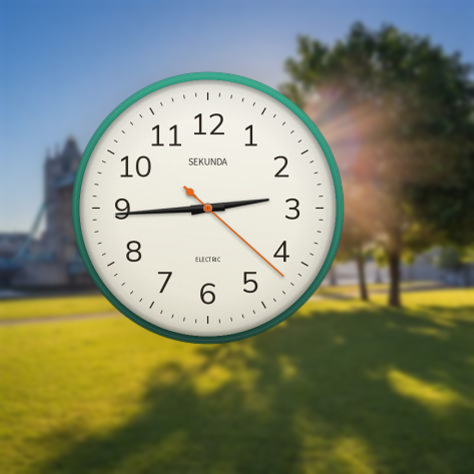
2h44m22s
